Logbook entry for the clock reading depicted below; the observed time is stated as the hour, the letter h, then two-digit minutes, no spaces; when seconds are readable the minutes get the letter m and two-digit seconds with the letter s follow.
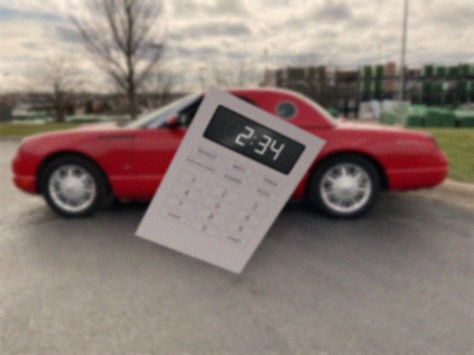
2h34
